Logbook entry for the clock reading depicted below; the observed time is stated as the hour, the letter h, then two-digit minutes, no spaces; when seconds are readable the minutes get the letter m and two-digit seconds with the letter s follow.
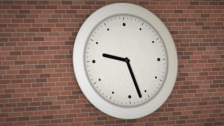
9h27
